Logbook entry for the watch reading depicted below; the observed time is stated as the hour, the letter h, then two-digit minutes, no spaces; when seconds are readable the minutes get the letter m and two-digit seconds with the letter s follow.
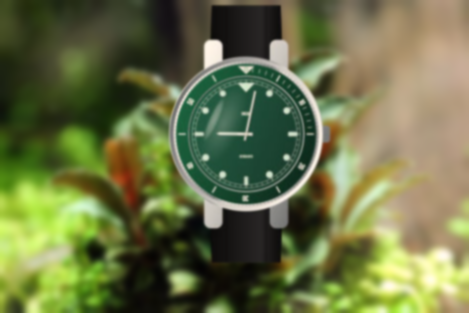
9h02
